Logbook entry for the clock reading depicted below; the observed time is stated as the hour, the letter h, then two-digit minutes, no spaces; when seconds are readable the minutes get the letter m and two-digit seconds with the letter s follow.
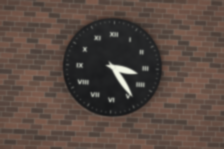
3h24
